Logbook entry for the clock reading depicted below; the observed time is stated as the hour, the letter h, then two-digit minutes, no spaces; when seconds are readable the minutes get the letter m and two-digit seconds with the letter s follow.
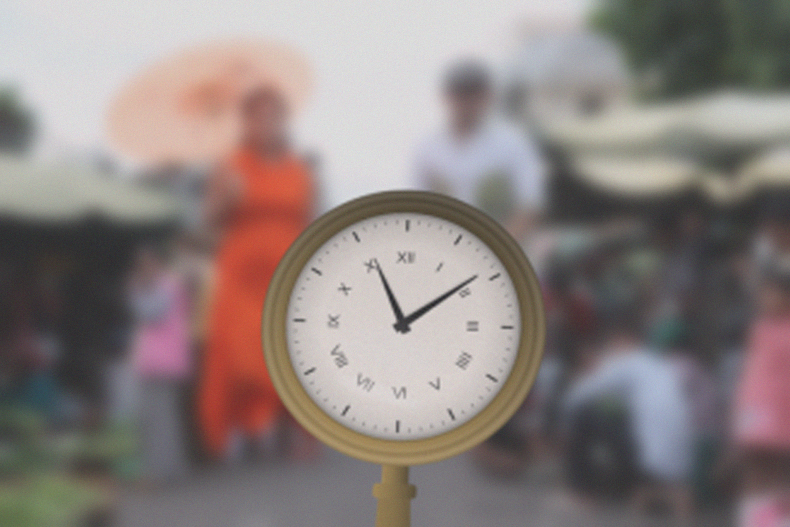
11h09
